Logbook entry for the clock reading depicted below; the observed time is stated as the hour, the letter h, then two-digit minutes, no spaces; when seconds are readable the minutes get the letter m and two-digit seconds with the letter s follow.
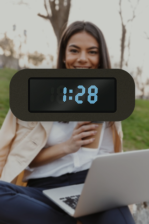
1h28
